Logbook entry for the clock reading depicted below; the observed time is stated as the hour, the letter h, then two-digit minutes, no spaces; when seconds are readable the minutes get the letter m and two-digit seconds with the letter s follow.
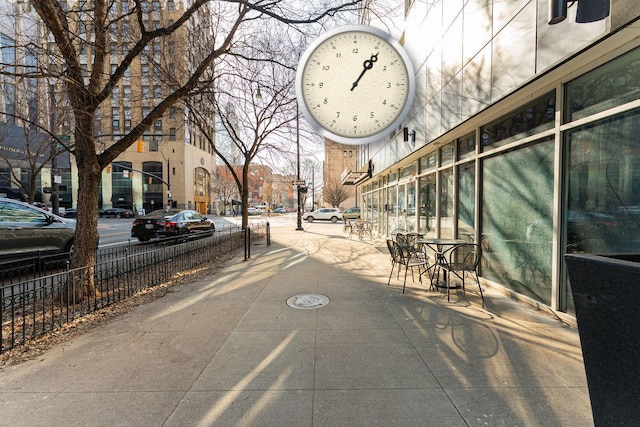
1h06
